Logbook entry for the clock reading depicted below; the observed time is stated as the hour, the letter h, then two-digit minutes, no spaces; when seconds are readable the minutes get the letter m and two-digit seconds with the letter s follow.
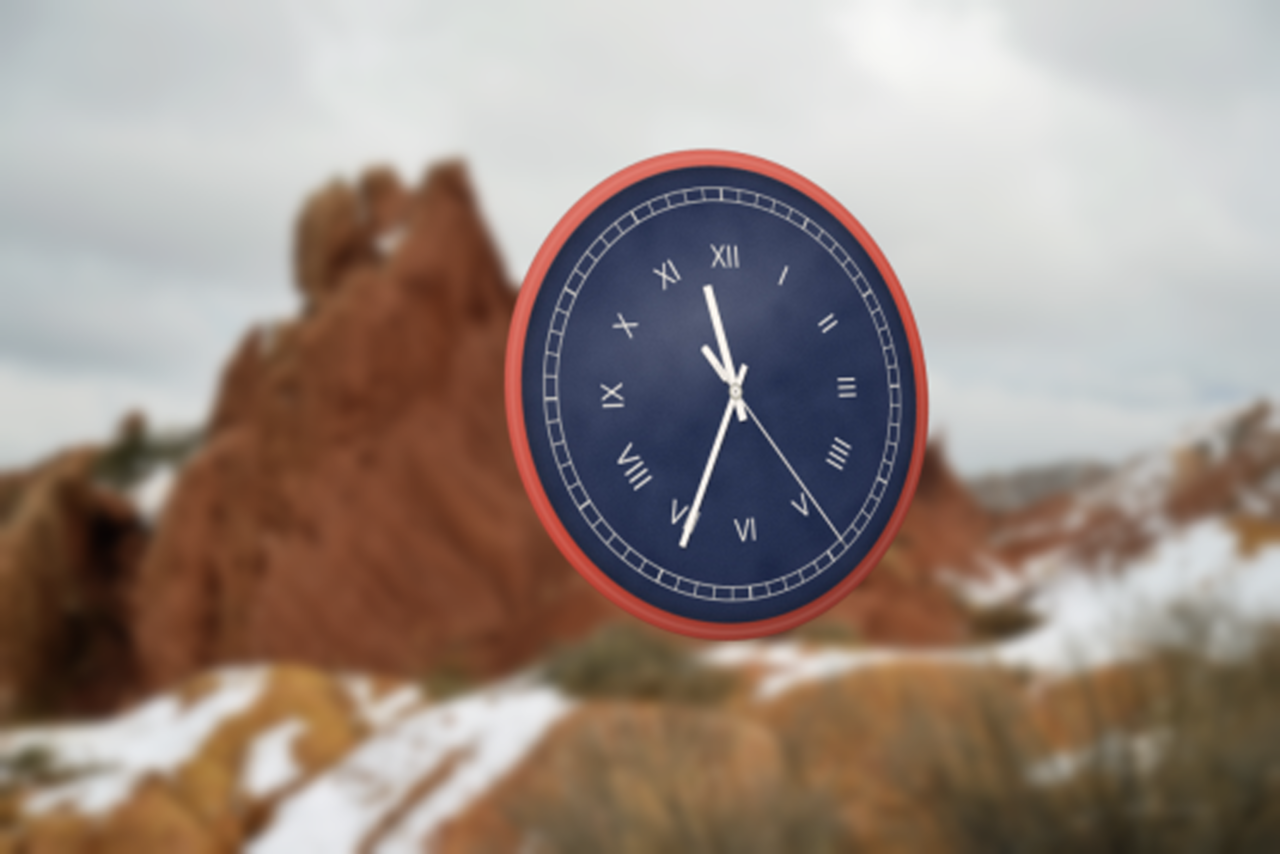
11h34m24s
